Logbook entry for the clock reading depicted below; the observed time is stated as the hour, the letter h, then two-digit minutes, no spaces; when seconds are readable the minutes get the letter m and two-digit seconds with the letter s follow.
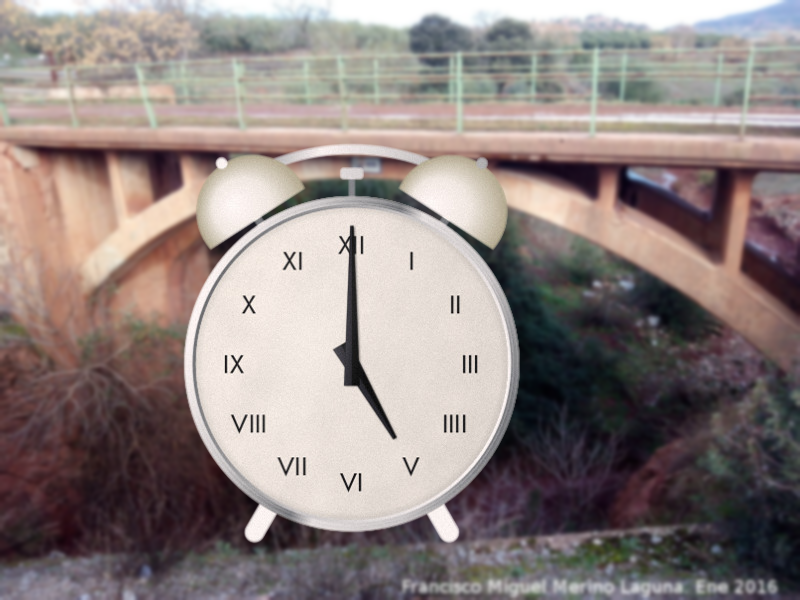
5h00
